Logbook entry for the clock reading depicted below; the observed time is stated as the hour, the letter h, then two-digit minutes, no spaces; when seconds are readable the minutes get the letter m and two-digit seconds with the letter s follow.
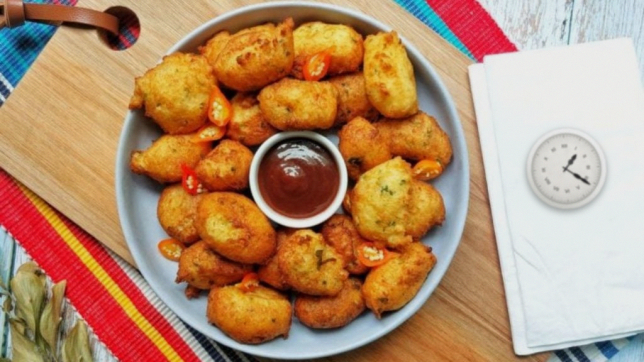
1h21
